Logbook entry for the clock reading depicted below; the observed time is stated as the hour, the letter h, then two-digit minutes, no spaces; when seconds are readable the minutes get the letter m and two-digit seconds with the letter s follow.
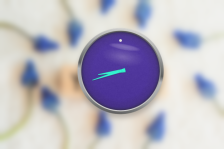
8h42
